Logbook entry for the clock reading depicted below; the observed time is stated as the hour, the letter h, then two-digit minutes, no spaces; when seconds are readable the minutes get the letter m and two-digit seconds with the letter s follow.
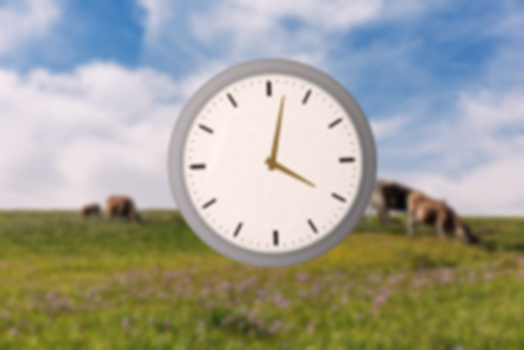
4h02
